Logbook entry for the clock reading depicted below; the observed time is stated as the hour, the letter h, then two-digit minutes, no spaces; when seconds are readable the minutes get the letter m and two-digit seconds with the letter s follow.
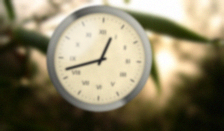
12h42
